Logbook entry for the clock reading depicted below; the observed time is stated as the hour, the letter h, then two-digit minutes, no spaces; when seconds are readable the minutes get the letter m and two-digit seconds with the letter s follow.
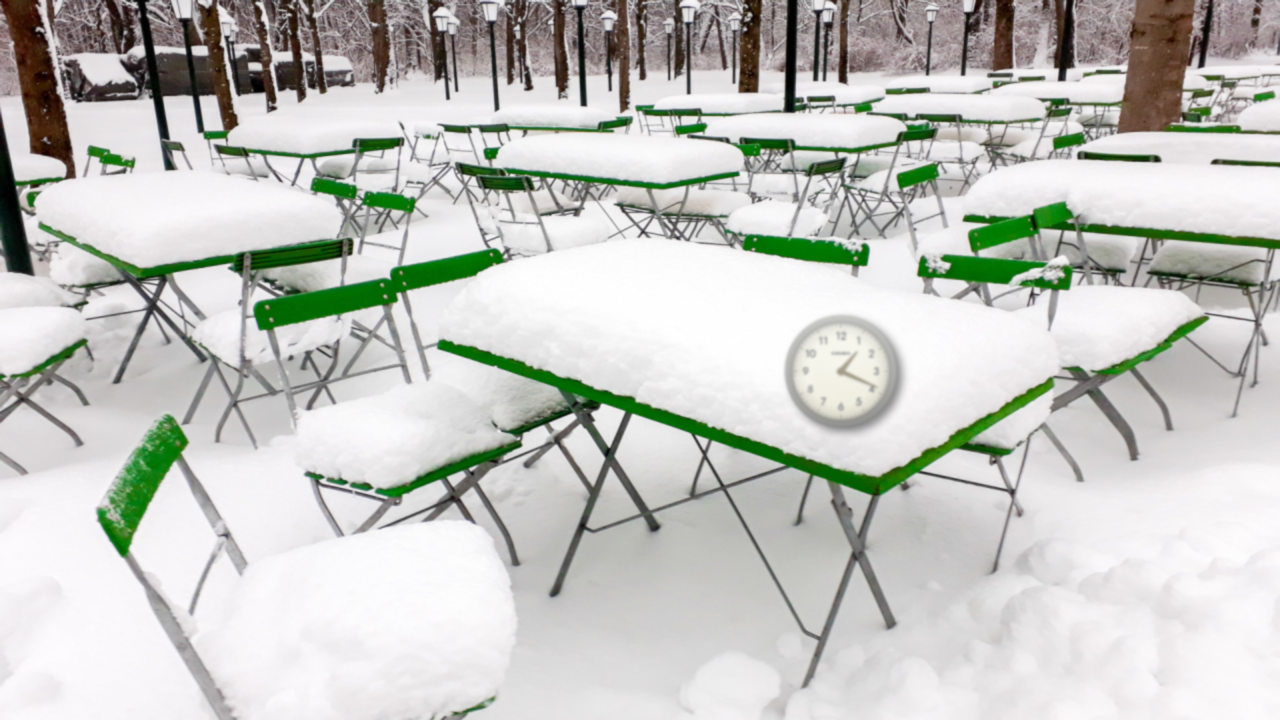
1h19
